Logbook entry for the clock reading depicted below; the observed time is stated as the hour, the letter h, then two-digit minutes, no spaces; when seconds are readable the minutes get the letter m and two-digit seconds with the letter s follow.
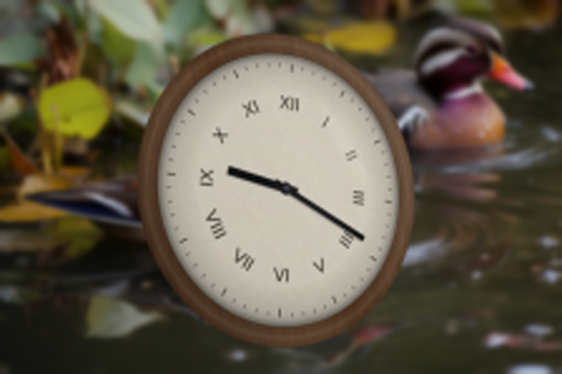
9h19
